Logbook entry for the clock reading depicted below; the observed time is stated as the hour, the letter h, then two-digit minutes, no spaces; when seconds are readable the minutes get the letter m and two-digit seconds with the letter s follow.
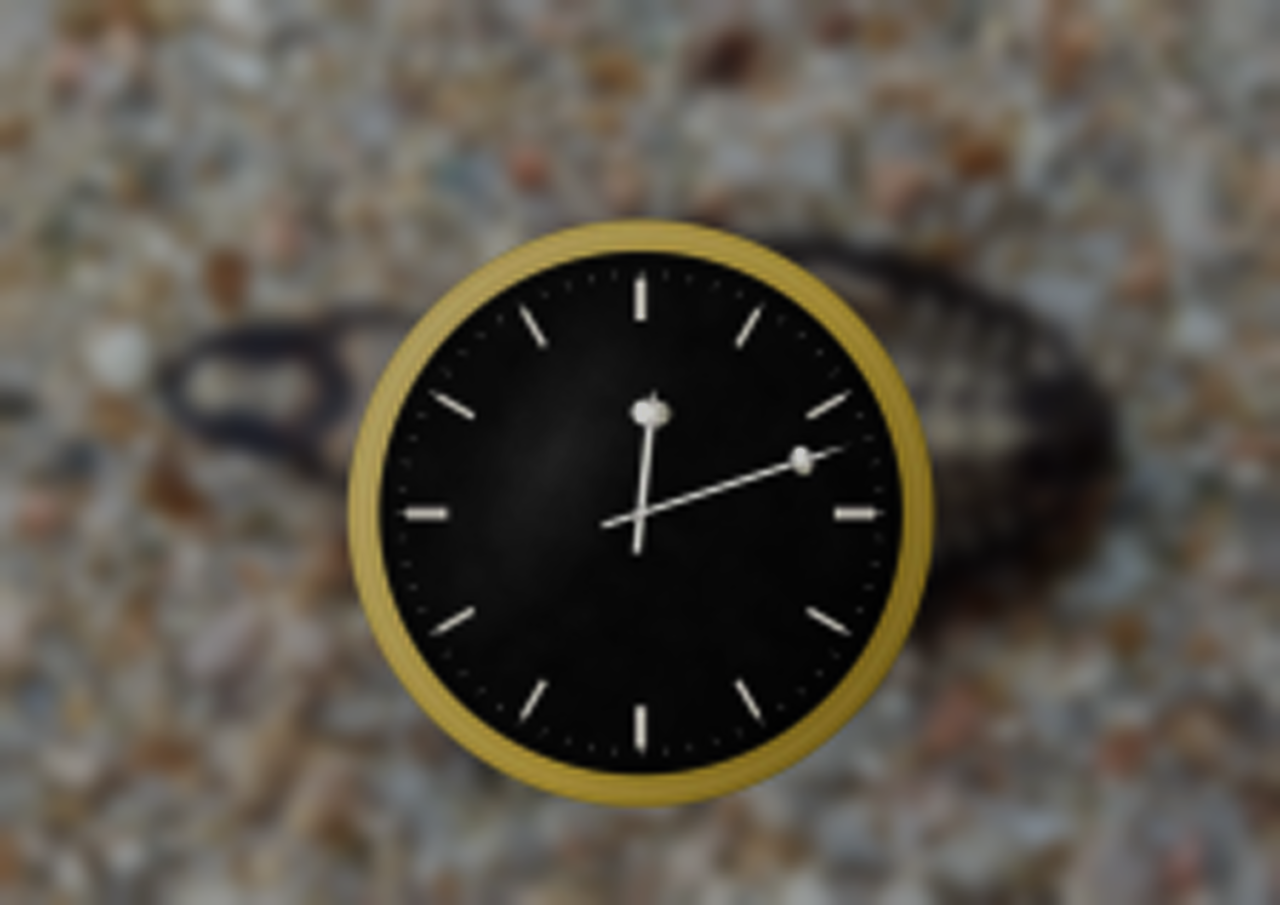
12h12
